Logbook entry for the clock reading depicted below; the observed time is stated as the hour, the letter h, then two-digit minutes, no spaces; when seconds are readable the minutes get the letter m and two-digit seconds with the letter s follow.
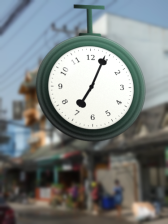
7h04
